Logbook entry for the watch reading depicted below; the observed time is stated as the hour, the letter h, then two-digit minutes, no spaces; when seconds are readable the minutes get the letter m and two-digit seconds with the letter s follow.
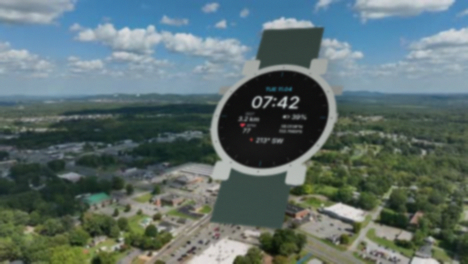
7h42
